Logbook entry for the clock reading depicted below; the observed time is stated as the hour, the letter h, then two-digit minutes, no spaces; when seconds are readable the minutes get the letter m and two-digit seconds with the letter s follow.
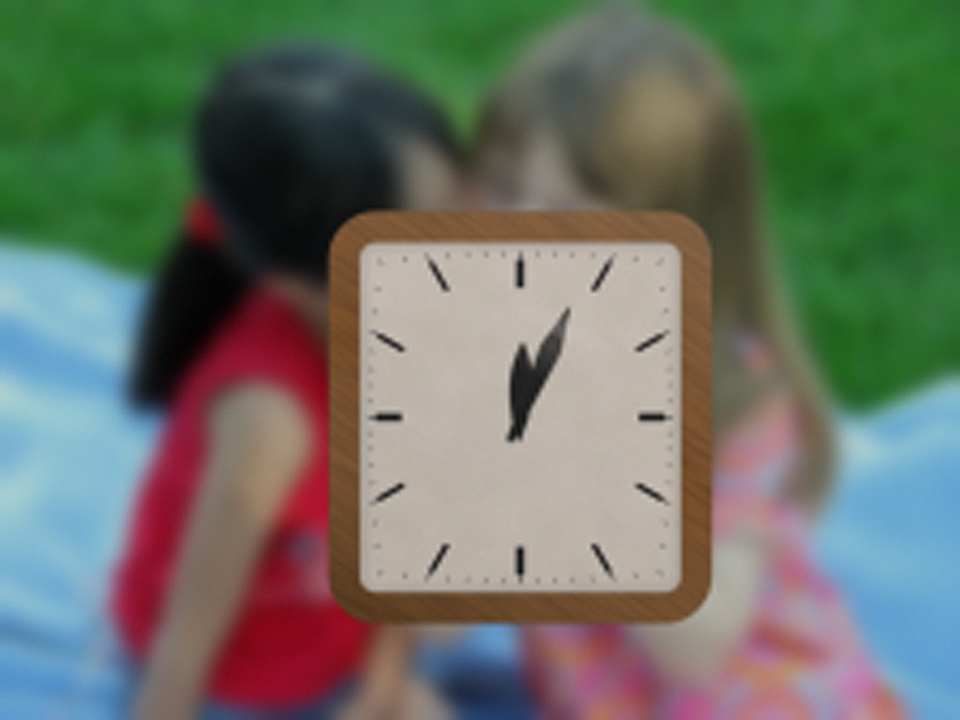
12h04
